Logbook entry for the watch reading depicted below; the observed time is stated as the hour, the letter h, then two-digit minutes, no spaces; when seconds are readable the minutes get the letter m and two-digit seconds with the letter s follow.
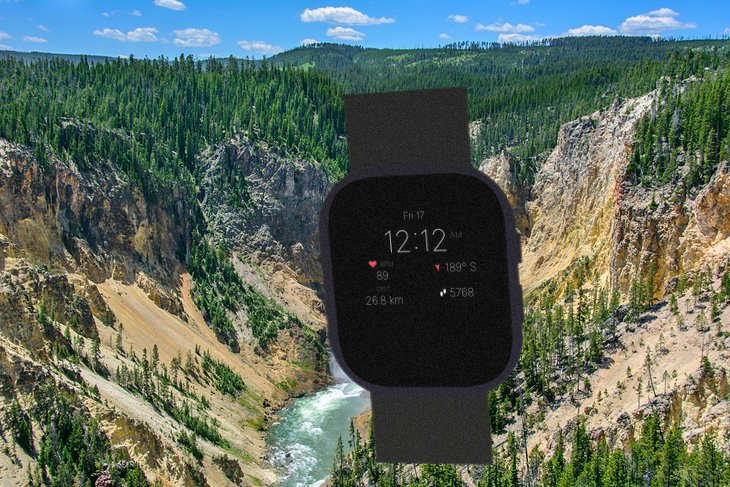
12h12
